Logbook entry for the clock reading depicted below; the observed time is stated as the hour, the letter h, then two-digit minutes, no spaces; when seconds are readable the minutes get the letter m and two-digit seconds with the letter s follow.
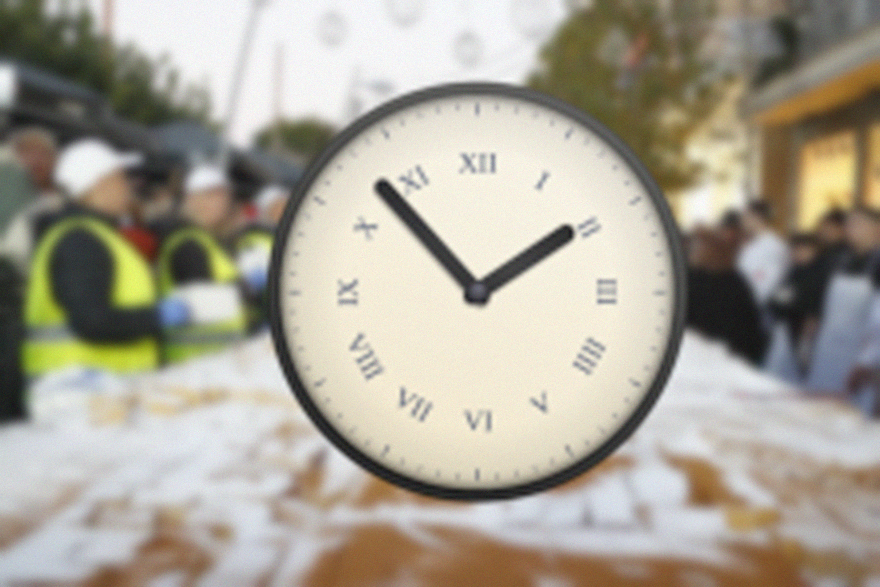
1h53
